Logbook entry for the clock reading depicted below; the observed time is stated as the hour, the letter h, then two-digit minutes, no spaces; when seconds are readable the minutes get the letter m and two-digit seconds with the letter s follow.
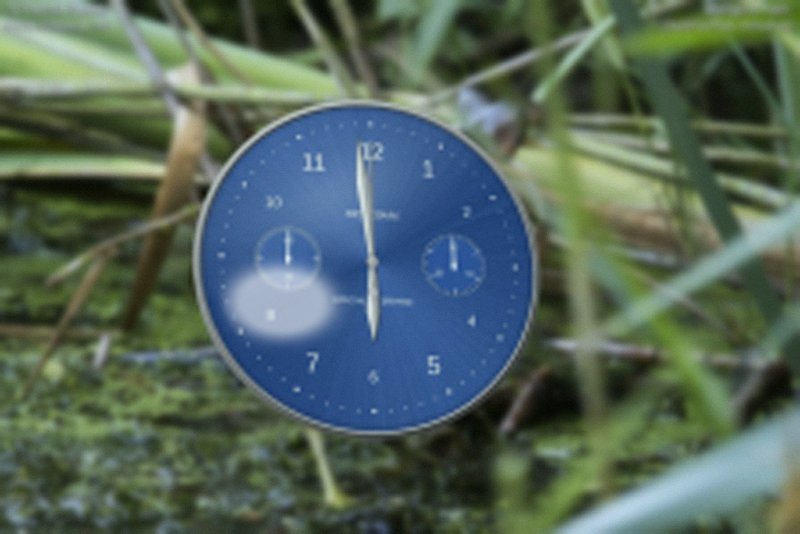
5h59
